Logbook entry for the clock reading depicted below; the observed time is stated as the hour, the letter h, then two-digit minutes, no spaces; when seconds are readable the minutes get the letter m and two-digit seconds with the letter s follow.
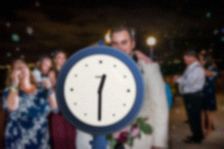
12h30
